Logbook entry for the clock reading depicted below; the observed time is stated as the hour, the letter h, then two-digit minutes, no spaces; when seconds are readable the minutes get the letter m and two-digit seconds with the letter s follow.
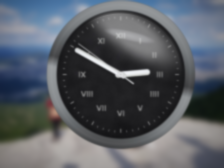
2h49m51s
